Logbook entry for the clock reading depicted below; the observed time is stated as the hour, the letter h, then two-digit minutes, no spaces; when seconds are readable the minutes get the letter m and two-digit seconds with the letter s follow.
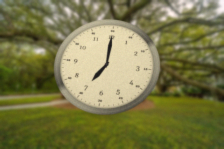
7h00
